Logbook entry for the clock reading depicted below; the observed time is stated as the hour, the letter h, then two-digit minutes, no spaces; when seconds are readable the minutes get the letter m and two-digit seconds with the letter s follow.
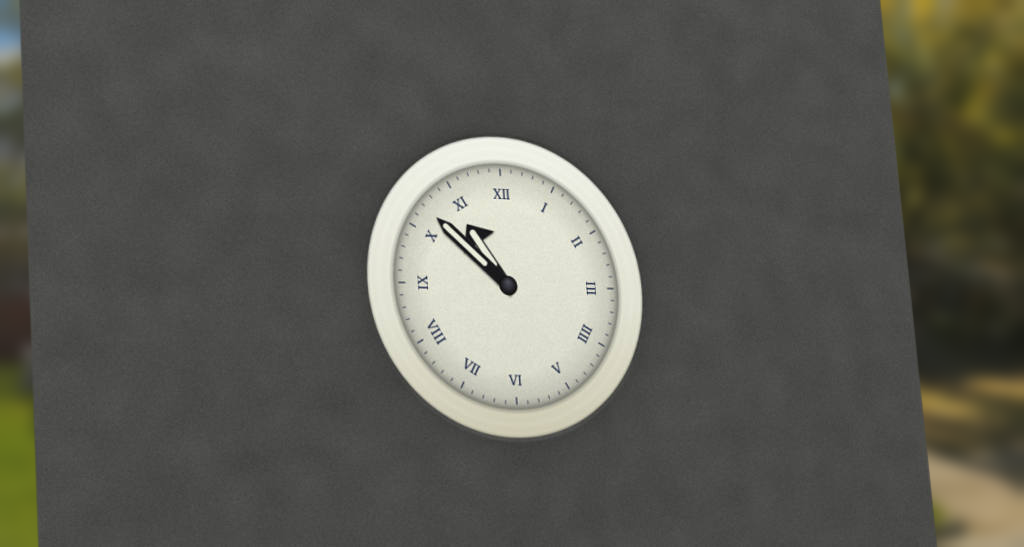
10h52
